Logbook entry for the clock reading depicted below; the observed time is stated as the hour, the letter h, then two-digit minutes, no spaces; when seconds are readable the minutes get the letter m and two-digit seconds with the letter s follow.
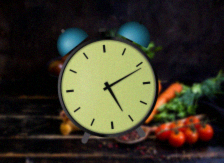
5h11
